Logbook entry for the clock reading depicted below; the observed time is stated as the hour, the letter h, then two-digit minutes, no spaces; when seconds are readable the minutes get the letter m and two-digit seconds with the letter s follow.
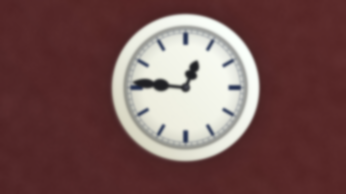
12h46
